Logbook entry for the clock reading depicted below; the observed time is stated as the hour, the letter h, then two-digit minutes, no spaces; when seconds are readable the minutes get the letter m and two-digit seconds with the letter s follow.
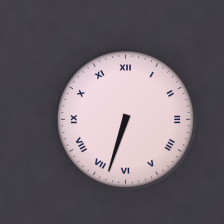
6h33
